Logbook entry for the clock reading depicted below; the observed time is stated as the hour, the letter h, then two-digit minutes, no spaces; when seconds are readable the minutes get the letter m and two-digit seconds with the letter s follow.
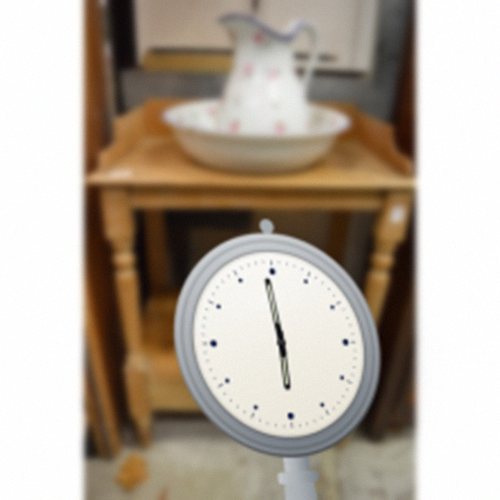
5h59
